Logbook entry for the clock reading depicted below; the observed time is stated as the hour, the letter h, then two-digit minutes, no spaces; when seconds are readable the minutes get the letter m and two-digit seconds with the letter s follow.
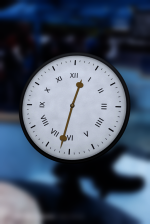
12h32
